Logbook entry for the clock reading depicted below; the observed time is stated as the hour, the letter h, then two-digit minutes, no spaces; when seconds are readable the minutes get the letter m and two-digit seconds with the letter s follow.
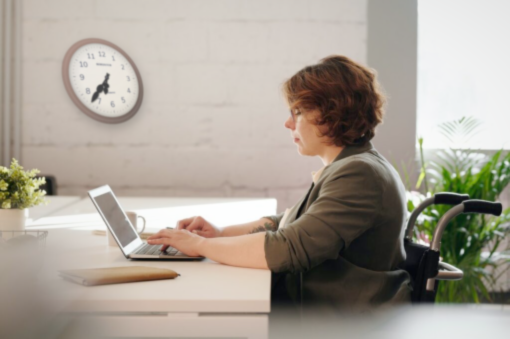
6h37
